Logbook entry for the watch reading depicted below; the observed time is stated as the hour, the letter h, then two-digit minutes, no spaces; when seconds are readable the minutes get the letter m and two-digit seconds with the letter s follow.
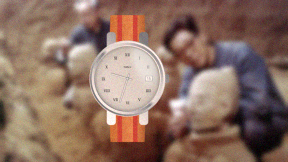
9h33
